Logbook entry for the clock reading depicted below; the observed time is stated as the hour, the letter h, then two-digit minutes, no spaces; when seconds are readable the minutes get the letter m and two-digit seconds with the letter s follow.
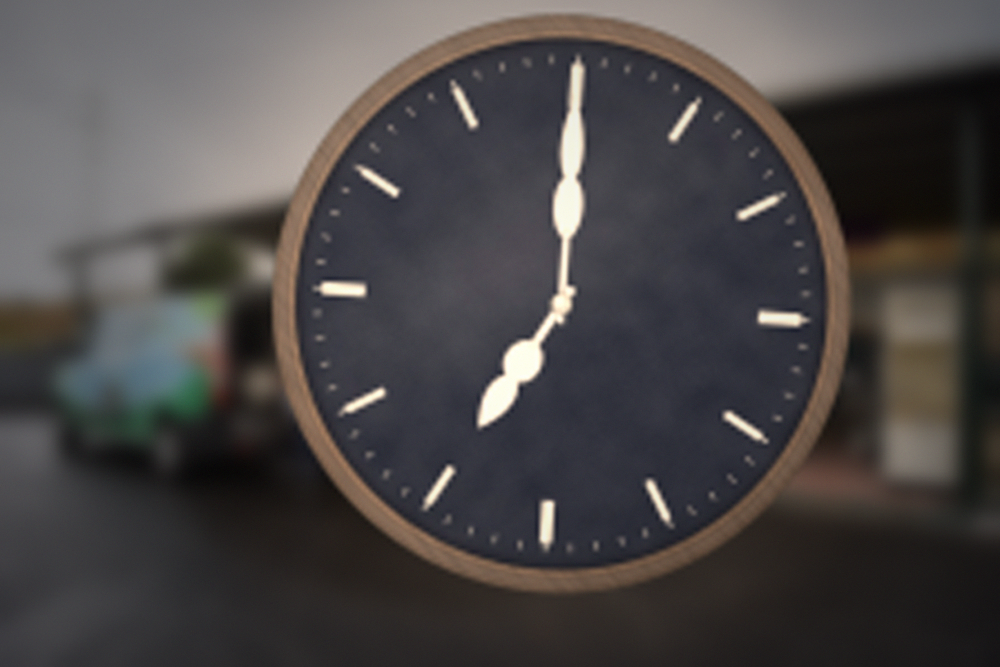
7h00
